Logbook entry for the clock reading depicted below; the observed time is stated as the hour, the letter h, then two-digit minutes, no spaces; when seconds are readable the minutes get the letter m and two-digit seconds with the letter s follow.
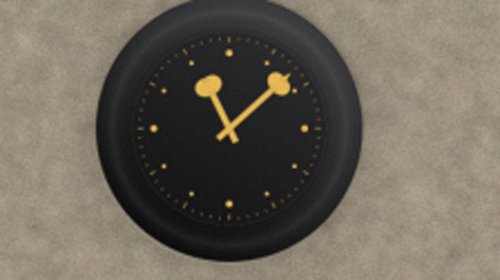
11h08
